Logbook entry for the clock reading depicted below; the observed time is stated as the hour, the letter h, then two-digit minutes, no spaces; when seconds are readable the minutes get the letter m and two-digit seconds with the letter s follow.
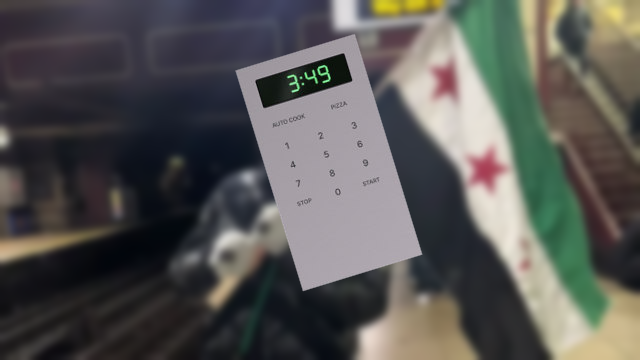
3h49
